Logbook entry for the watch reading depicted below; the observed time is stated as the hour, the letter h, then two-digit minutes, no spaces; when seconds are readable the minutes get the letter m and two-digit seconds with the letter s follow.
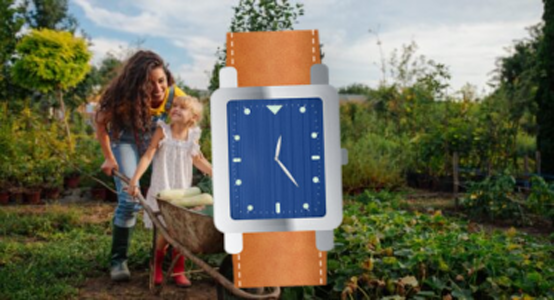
12h24
